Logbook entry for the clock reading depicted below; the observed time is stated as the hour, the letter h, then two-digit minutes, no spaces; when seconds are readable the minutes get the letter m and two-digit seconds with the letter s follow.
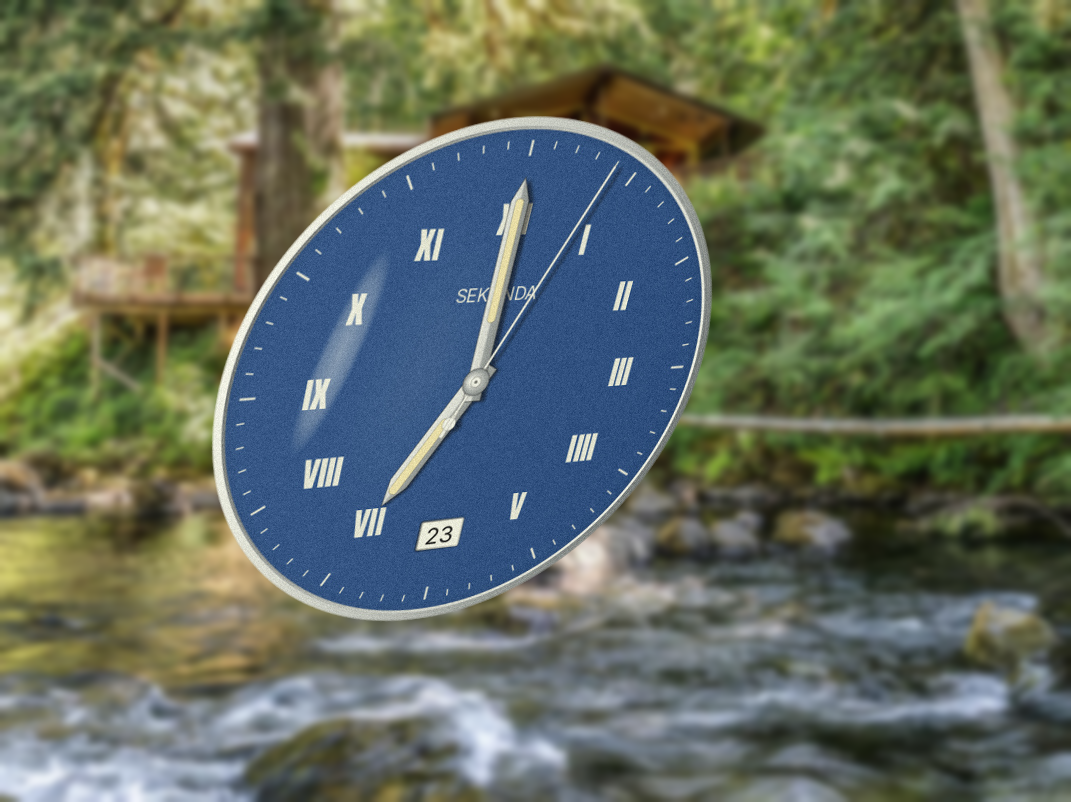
7h00m04s
